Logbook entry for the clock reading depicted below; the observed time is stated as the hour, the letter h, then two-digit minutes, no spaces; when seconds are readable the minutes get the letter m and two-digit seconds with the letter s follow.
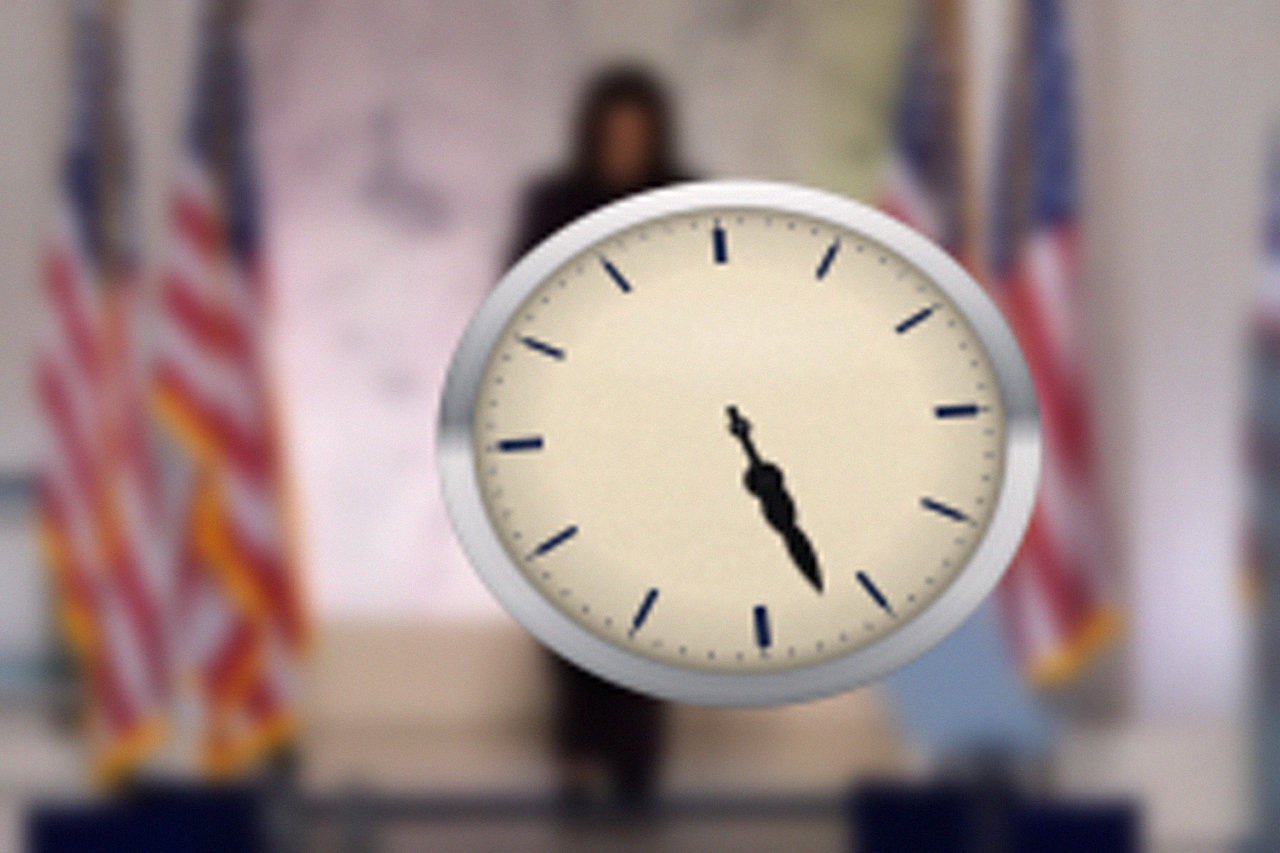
5h27
